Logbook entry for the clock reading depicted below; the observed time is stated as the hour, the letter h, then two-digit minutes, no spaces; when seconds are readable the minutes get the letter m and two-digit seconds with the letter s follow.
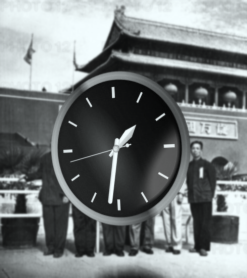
1h31m43s
